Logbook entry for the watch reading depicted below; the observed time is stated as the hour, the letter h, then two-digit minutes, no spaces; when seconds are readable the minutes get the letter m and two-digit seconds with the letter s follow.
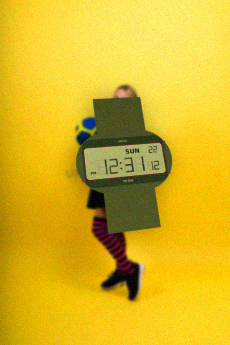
12h31m12s
